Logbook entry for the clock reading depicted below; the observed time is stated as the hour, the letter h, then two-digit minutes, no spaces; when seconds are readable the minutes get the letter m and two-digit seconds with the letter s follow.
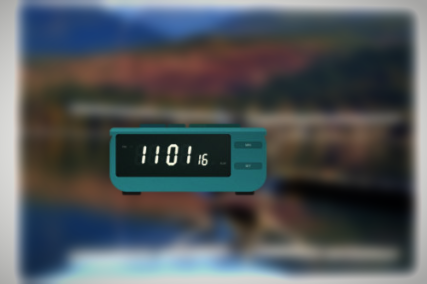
11h01m16s
